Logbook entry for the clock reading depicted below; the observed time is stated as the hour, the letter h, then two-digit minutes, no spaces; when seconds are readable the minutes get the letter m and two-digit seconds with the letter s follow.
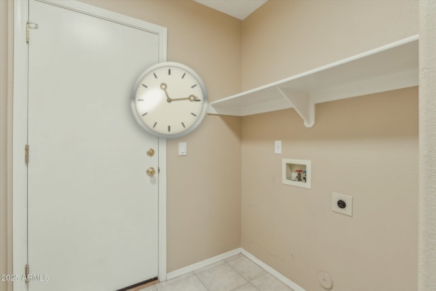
11h14
